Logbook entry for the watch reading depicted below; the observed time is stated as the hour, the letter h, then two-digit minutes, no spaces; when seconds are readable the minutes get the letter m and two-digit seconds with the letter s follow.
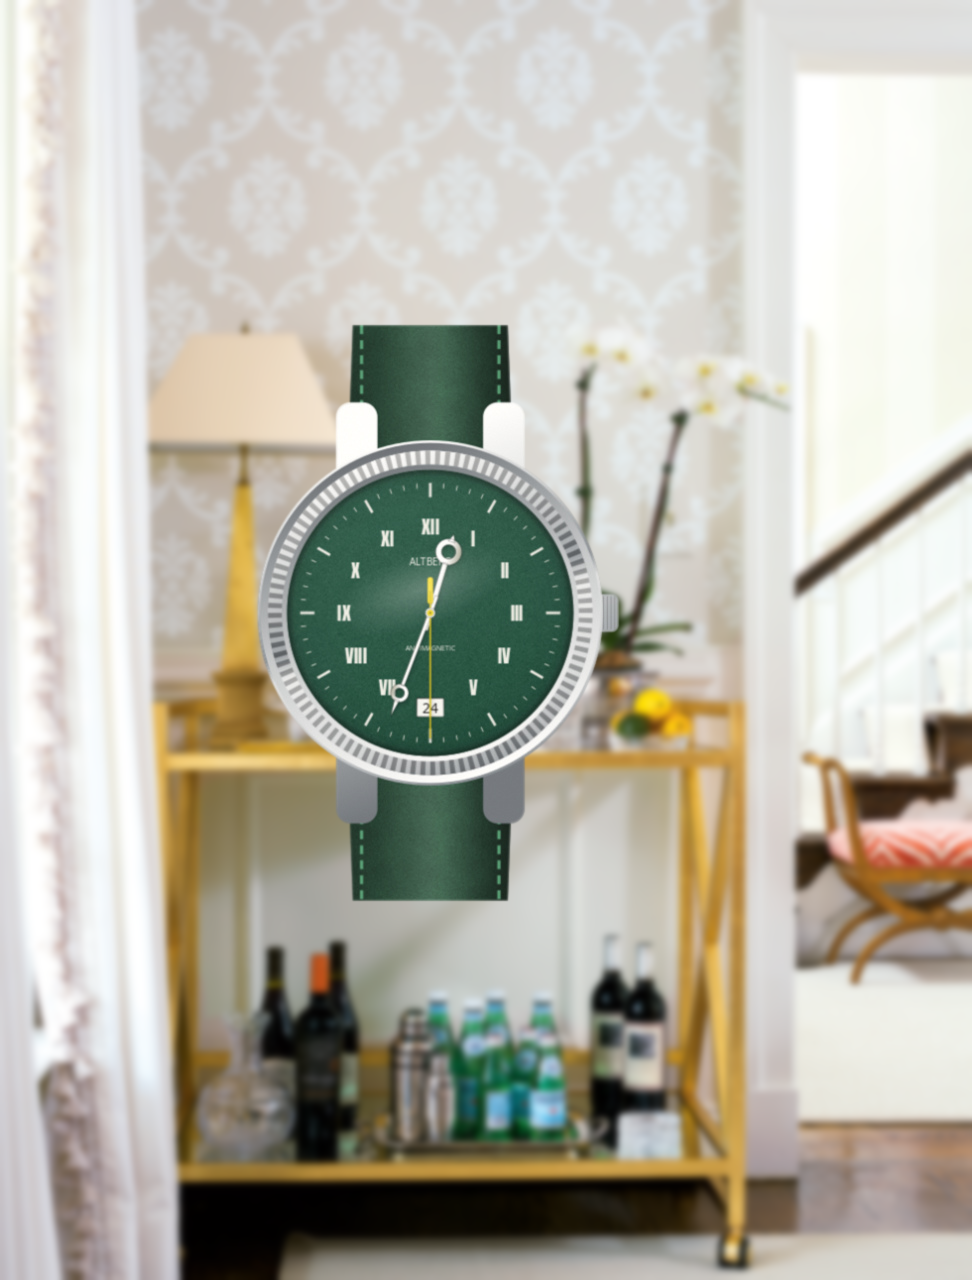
12h33m30s
